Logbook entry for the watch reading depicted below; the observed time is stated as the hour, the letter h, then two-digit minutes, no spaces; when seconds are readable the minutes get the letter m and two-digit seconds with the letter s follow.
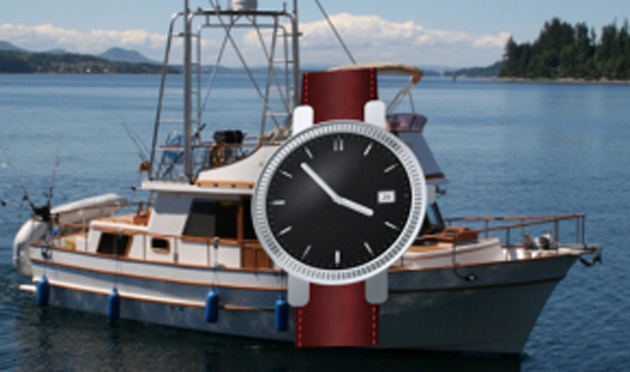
3h53
